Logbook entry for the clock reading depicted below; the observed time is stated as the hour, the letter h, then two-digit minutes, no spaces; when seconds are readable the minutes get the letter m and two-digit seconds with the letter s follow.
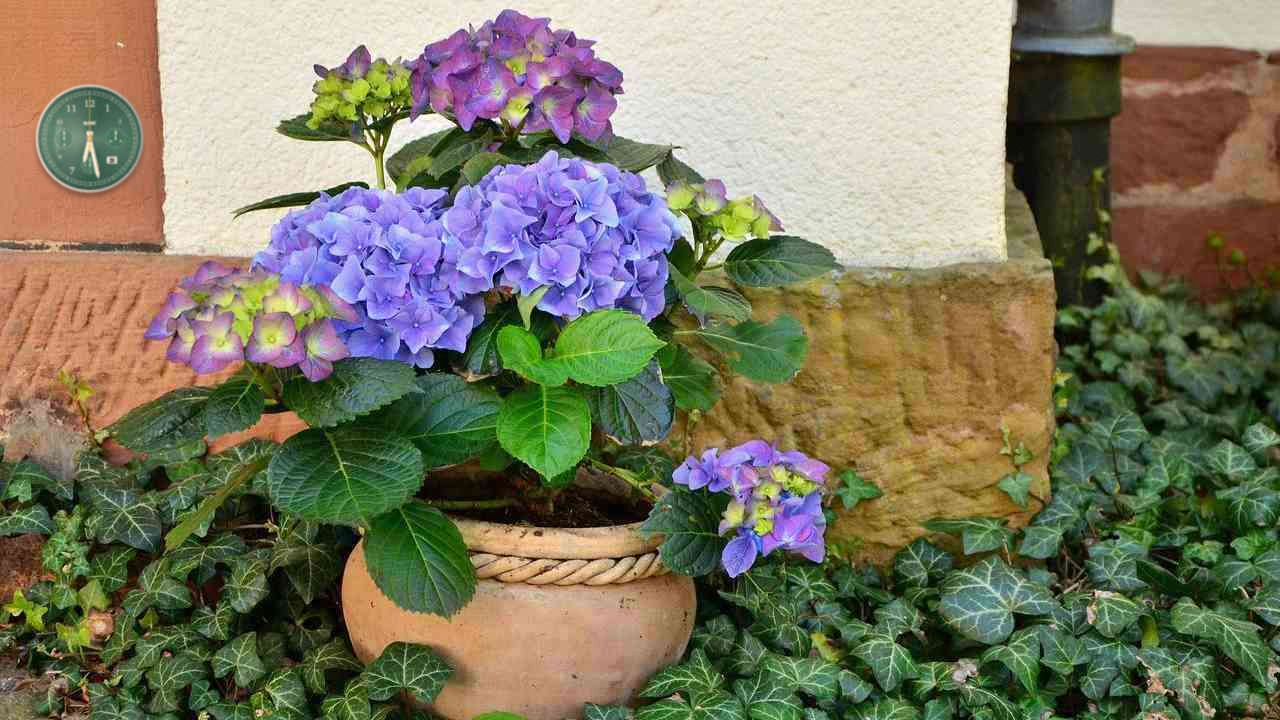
6h28
